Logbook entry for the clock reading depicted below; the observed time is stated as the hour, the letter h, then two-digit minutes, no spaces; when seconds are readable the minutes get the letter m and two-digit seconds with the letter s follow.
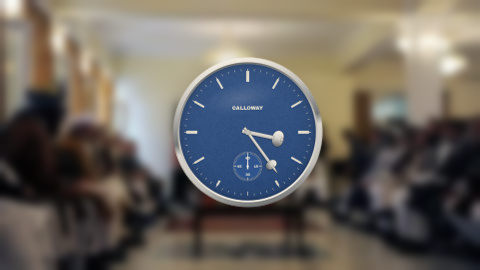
3h24
